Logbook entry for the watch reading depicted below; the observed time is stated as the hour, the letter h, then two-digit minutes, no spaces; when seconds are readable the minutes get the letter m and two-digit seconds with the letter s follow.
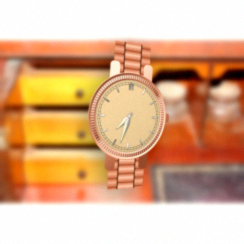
7h33
